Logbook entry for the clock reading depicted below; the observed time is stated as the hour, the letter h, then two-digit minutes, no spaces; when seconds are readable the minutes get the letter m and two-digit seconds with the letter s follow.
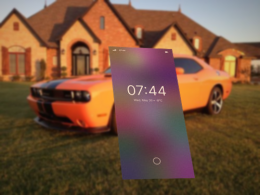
7h44
